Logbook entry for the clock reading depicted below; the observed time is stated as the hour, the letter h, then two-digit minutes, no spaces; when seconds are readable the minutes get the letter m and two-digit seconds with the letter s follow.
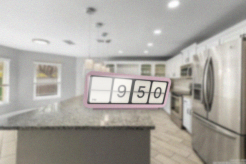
9h50
